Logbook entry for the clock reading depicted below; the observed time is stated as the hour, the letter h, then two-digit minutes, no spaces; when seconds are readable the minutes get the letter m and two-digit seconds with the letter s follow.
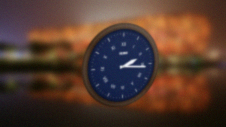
2h16
